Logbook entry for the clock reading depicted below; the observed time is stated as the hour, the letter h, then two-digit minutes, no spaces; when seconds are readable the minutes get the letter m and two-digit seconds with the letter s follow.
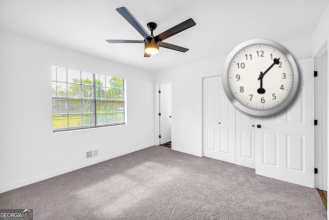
6h08
